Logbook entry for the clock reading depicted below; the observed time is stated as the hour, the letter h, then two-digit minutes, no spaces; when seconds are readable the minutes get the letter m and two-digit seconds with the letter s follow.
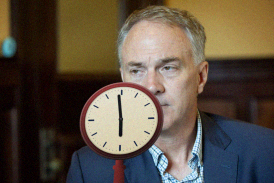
5h59
